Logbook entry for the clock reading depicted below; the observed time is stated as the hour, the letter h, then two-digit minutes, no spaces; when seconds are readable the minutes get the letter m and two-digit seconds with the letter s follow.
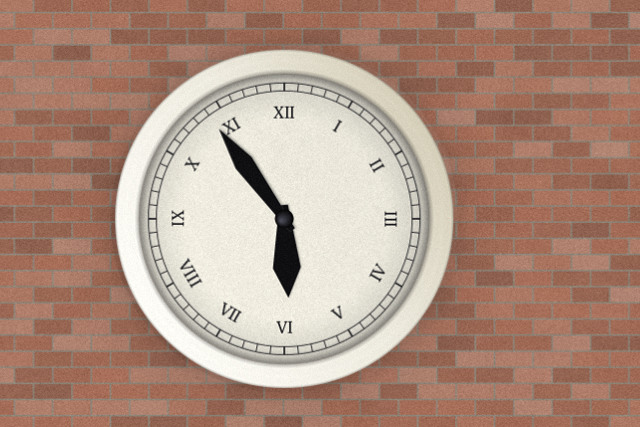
5h54
